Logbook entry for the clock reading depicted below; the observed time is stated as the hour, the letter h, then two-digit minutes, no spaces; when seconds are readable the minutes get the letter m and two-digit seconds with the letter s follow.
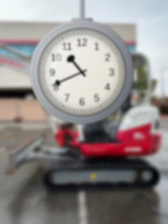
10h41
